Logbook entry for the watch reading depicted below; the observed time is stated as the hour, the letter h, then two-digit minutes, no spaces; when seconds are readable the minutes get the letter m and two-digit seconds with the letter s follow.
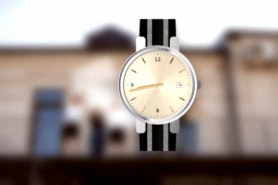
8h43
